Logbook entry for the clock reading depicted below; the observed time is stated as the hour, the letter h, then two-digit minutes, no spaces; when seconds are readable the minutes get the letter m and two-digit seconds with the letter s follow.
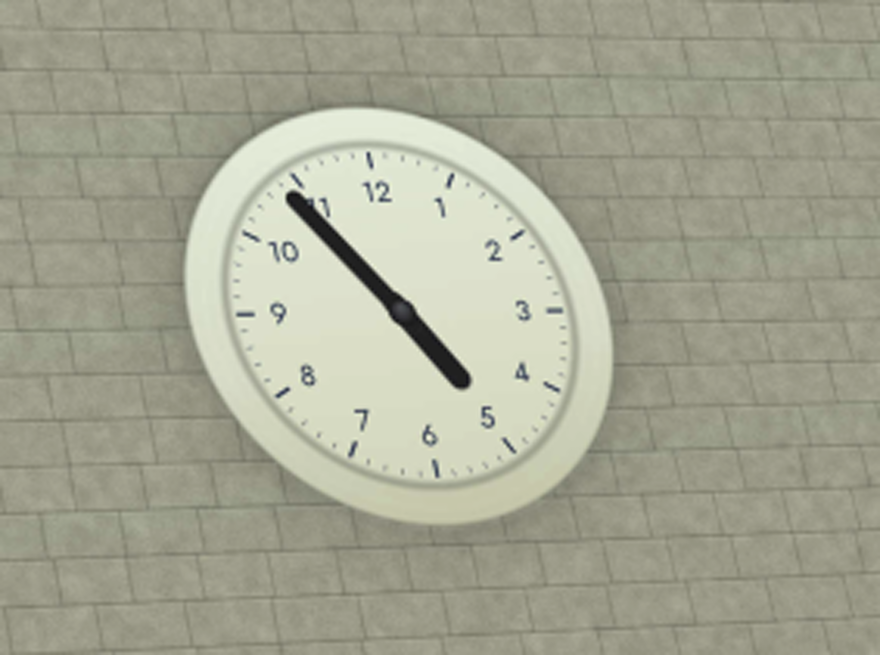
4h54
